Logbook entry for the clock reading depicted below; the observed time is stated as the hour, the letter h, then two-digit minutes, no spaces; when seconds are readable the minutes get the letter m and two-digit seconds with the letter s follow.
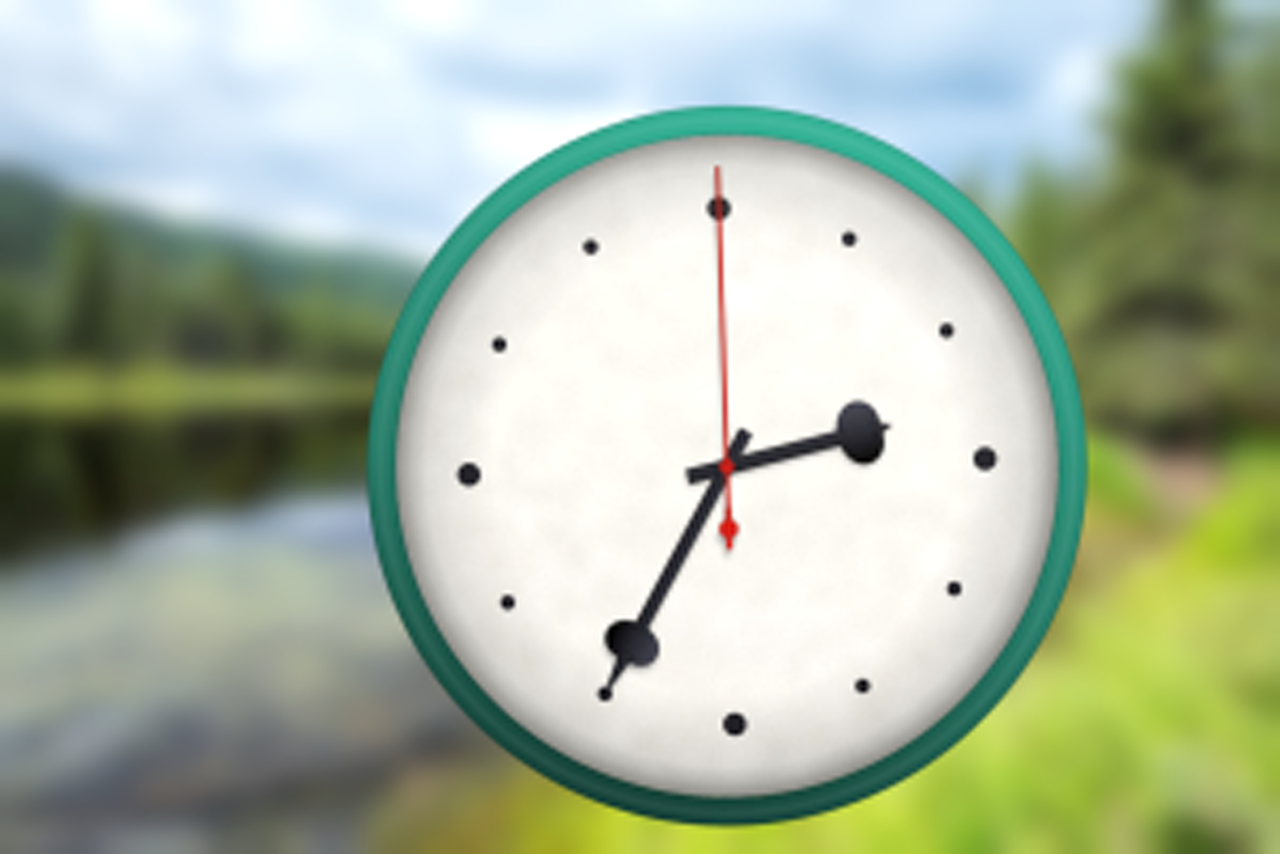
2h35m00s
